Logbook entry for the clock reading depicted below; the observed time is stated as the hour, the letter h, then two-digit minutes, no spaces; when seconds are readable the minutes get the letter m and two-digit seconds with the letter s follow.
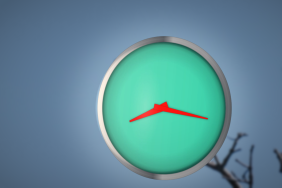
8h17
